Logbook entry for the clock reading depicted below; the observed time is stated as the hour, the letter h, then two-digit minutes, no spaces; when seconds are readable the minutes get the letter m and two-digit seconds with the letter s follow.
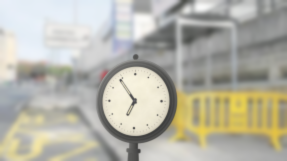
6h54
